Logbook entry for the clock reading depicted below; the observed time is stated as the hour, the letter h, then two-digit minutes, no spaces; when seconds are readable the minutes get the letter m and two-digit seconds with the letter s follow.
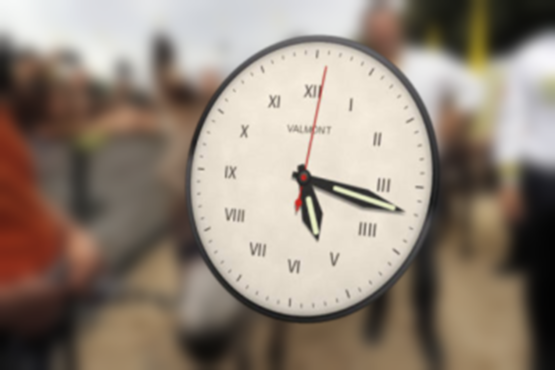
5h17m01s
